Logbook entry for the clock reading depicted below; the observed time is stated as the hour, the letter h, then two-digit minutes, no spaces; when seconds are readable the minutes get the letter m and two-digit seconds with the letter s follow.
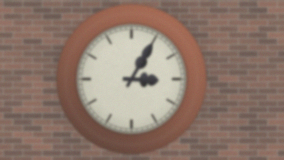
3h05
